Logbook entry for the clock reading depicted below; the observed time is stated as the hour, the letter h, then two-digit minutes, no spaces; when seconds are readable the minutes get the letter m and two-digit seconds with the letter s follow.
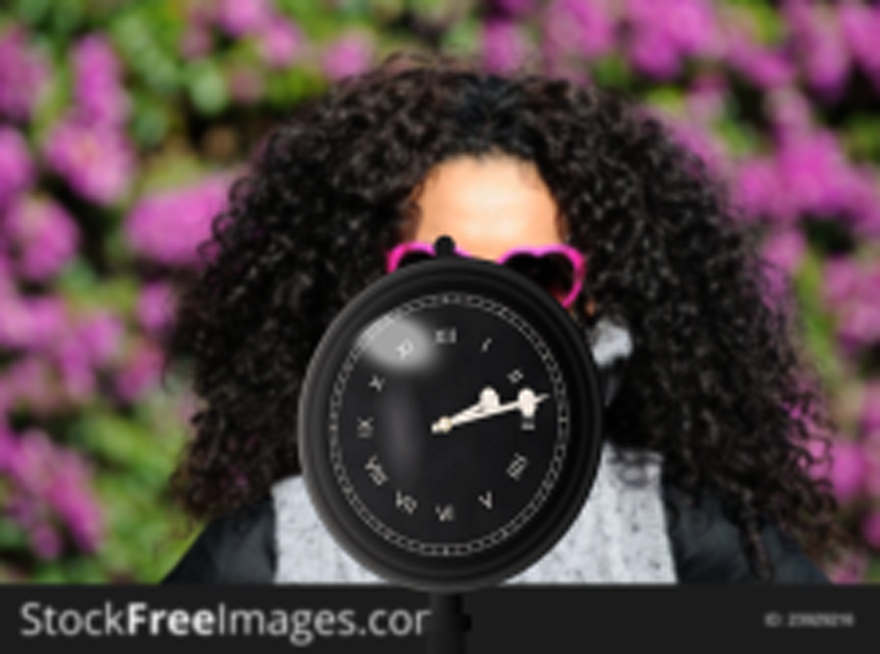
2h13
